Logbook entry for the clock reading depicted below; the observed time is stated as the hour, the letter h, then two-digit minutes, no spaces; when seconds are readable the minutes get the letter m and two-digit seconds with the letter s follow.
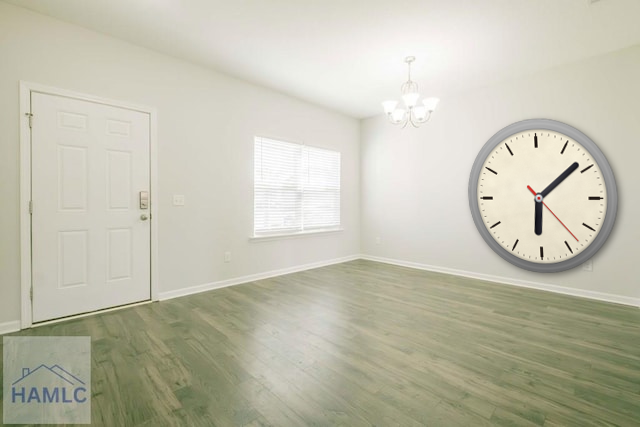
6h08m23s
